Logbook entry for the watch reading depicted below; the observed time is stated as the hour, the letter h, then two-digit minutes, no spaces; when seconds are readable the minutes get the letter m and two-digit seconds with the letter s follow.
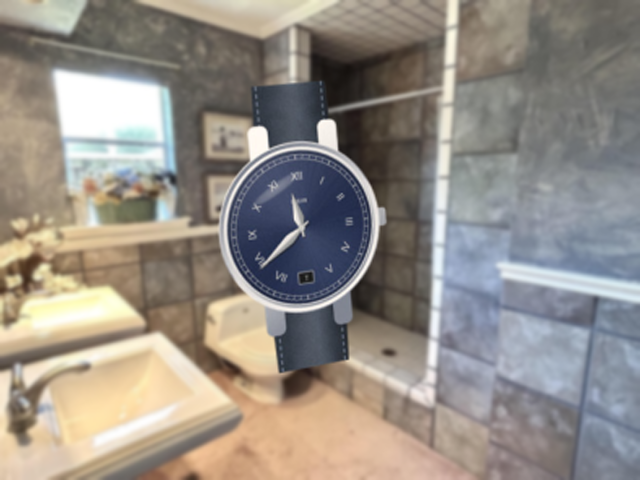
11h39
